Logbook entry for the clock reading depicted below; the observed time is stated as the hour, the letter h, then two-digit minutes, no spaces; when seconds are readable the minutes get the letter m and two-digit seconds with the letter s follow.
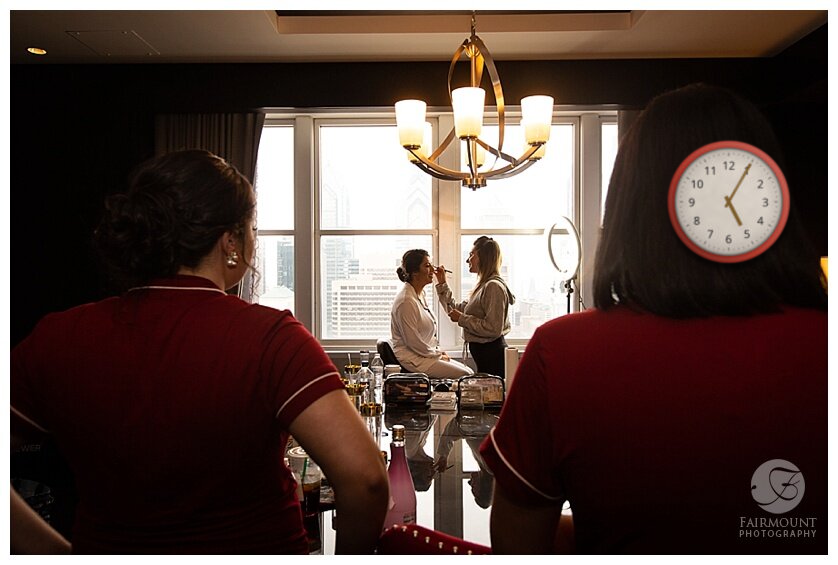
5h05
